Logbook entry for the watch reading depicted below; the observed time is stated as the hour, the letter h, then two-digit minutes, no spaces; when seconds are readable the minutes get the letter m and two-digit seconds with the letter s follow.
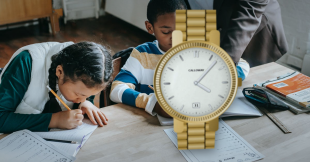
4h07
